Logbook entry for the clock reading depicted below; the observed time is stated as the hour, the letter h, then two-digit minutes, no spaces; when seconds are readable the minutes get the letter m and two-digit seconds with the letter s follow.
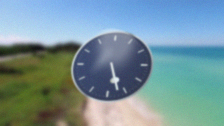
5h27
